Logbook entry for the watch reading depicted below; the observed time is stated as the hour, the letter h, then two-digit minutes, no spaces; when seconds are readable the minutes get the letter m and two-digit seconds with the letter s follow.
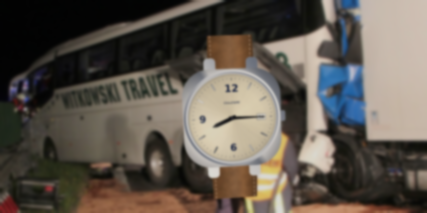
8h15
